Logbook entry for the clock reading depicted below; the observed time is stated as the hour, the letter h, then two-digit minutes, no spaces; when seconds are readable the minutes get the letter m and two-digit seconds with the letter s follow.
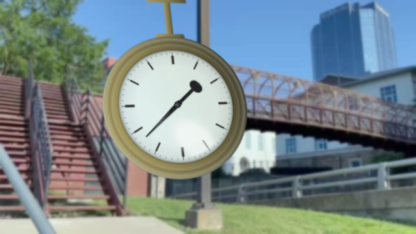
1h38
